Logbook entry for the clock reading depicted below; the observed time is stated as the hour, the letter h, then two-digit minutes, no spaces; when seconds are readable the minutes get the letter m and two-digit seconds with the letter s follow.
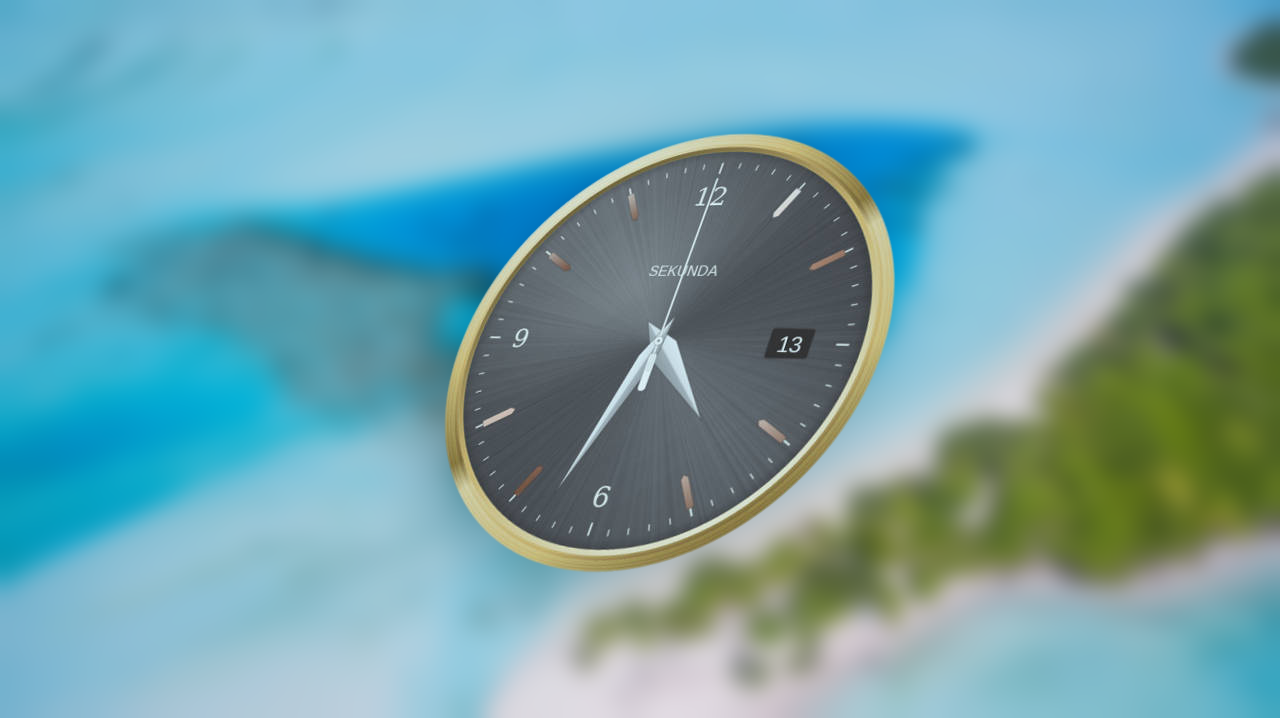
4h33m00s
